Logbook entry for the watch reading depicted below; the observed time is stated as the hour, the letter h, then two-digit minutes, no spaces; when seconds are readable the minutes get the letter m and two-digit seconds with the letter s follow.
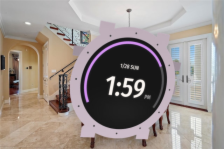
1h59
